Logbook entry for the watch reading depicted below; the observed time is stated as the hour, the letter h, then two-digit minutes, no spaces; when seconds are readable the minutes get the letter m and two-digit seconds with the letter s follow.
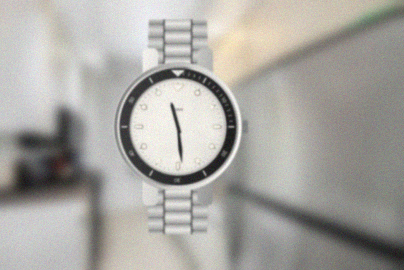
11h29
